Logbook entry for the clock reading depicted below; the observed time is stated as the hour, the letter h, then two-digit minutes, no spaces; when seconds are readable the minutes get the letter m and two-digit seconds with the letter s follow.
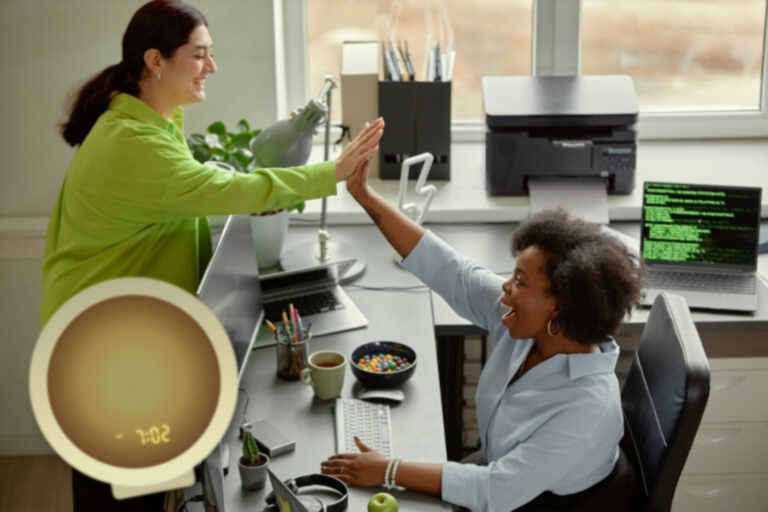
7h02
